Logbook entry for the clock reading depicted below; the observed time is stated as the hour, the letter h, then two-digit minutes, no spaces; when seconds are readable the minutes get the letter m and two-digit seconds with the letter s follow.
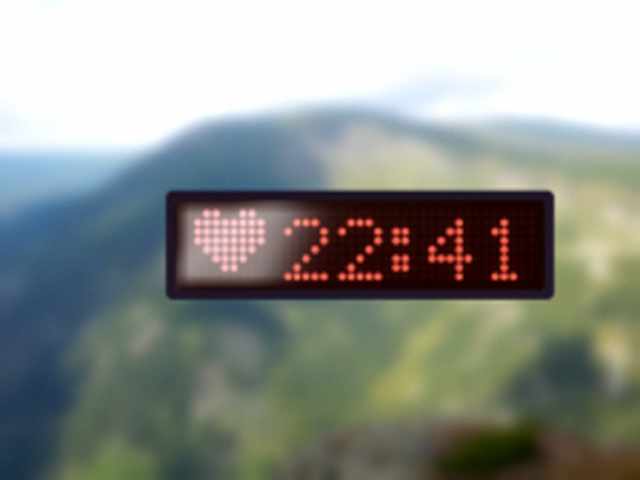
22h41
